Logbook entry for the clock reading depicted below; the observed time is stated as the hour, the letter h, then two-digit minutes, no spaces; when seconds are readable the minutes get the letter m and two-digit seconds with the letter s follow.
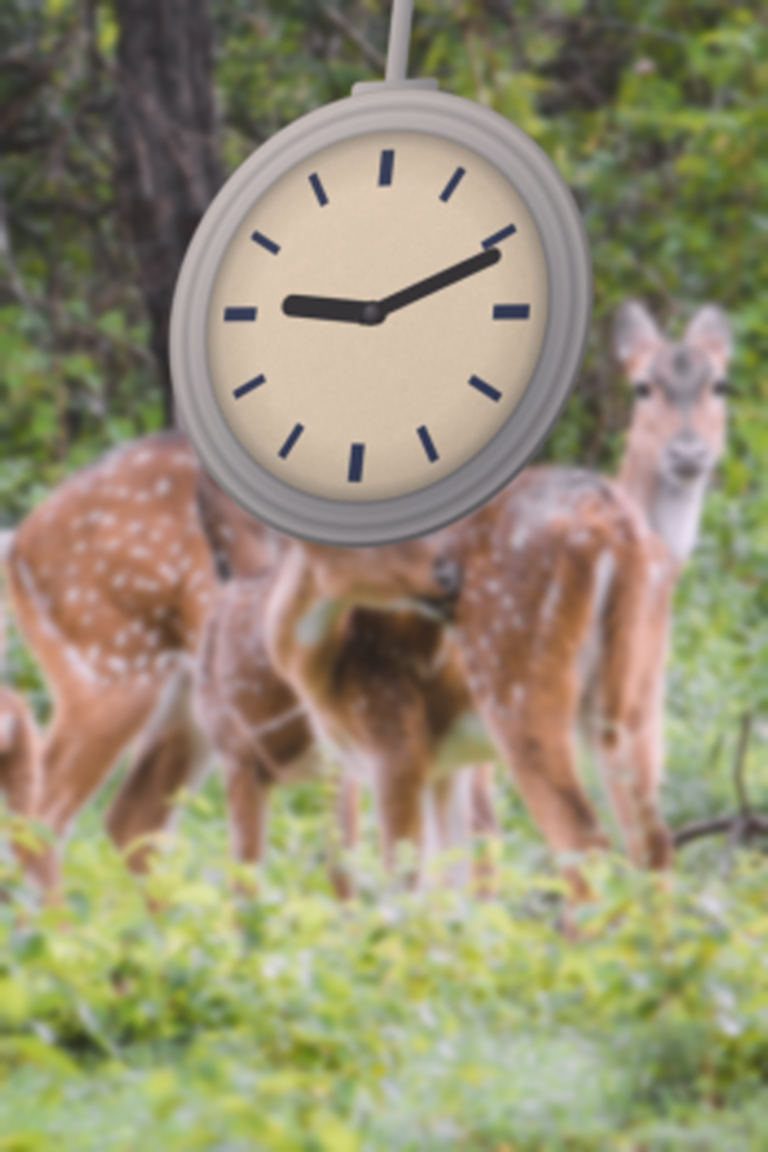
9h11
